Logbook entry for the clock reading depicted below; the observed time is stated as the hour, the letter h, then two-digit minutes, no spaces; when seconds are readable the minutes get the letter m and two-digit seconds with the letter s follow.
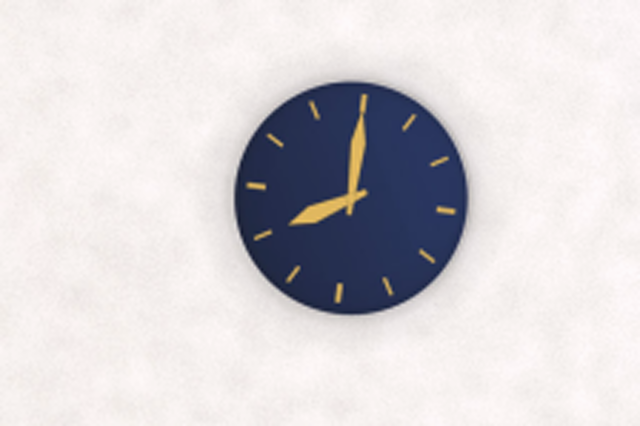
8h00
